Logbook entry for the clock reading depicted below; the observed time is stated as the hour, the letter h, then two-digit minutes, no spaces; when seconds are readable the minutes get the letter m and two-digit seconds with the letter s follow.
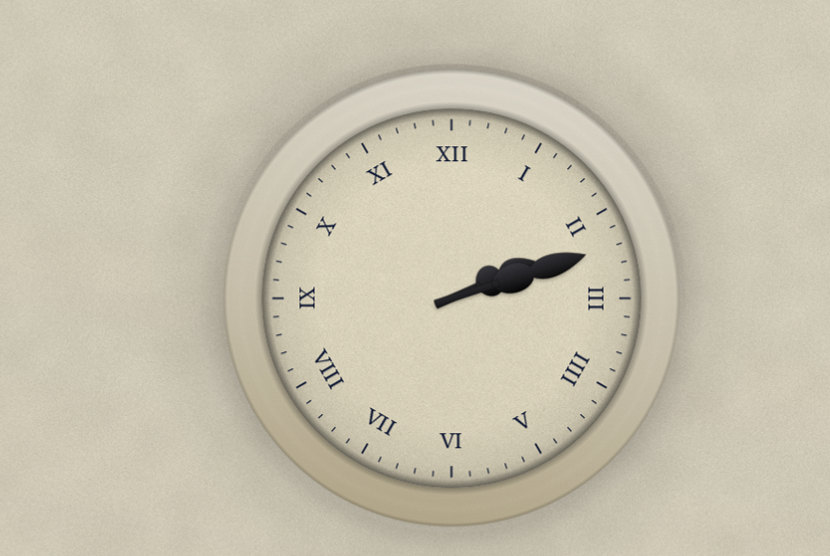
2h12
